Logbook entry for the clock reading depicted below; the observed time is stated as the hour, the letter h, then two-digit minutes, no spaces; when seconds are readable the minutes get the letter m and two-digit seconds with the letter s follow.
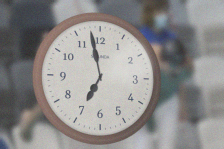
6h58
